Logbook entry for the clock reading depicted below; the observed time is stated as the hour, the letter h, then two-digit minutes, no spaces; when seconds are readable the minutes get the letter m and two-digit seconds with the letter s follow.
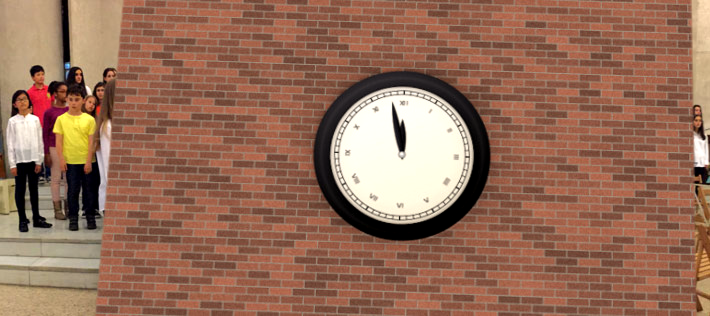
11h58
